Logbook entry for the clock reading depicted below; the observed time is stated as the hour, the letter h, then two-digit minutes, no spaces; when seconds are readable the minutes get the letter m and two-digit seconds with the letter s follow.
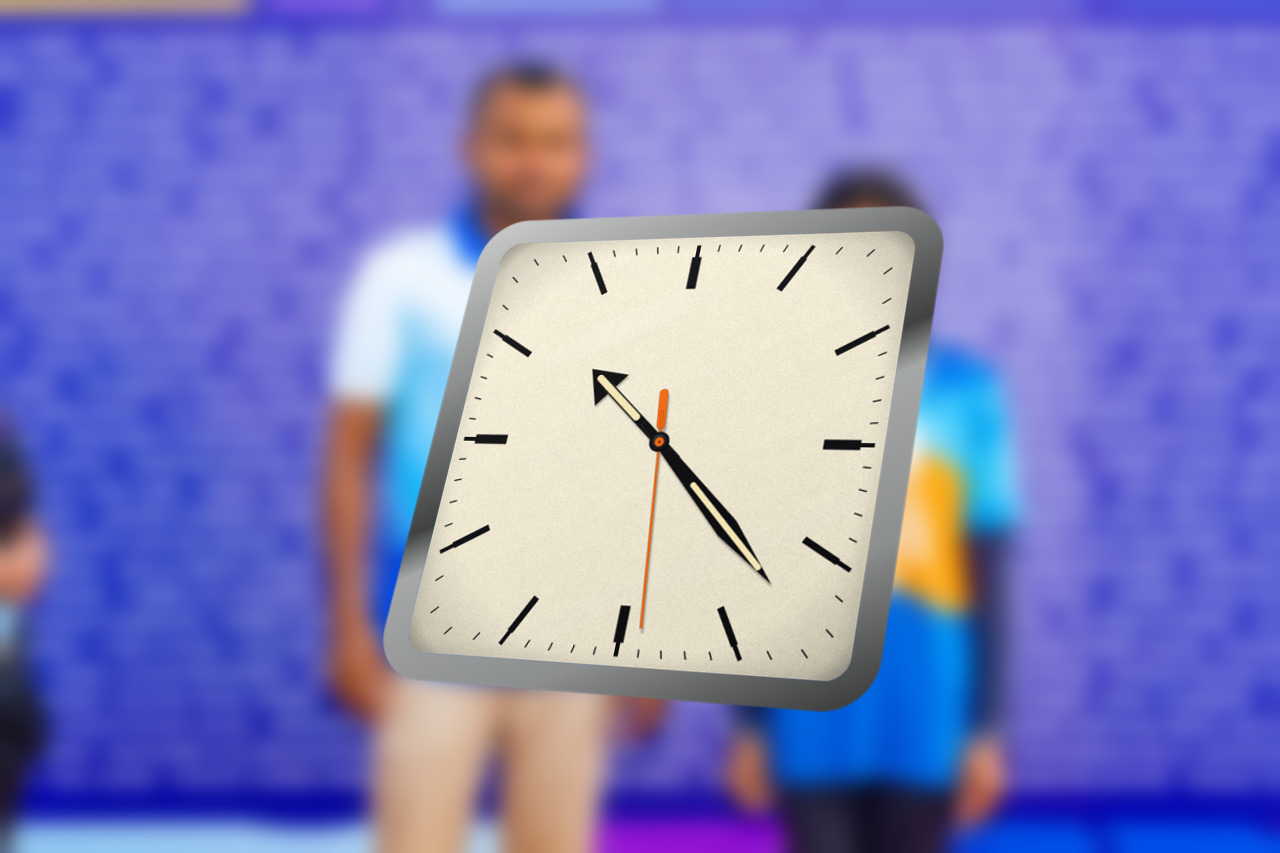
10h22m29s
